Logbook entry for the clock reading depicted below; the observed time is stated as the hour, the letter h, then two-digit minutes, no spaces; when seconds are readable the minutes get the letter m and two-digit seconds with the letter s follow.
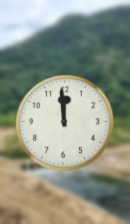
11h59
